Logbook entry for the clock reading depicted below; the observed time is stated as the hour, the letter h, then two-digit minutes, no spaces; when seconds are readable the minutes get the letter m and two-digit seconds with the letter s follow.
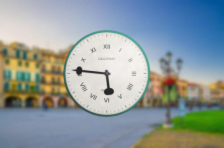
5h46
